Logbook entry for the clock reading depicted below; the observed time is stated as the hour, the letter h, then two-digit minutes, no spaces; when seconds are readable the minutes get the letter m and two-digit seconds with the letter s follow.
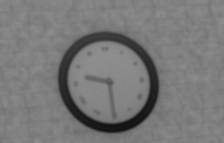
9h30
